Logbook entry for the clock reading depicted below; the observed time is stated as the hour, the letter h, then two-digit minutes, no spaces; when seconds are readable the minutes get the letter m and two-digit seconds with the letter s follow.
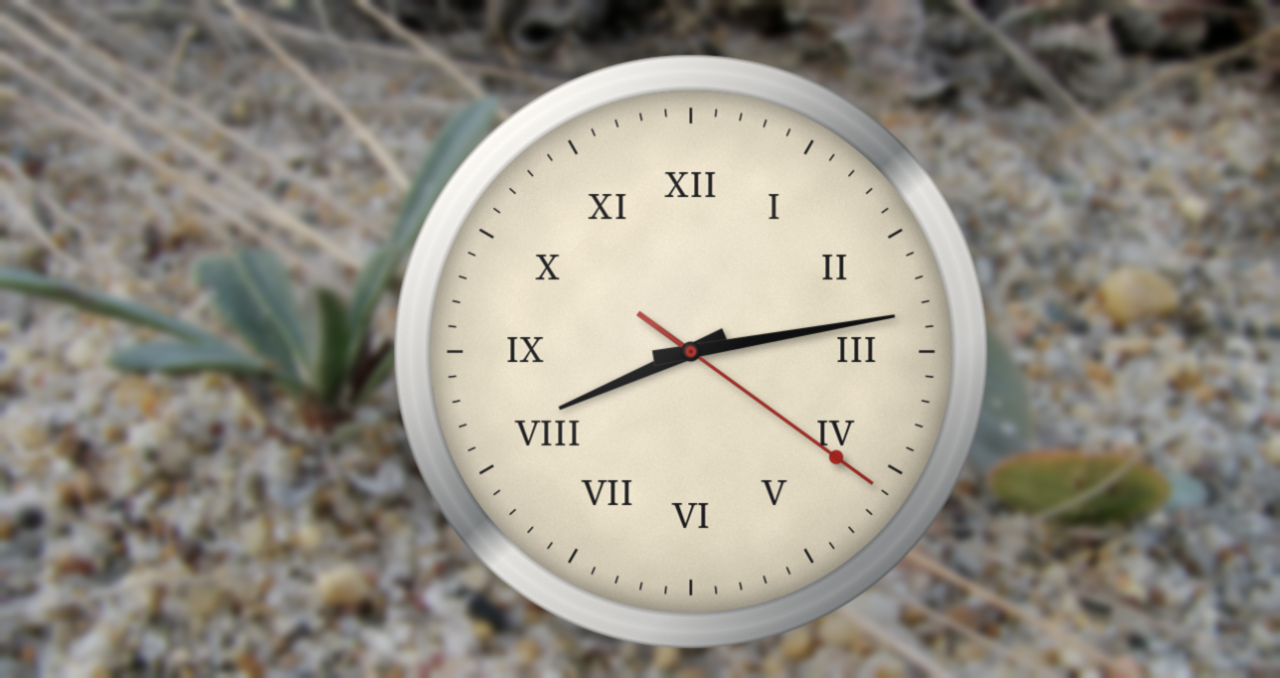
8h13m21s
